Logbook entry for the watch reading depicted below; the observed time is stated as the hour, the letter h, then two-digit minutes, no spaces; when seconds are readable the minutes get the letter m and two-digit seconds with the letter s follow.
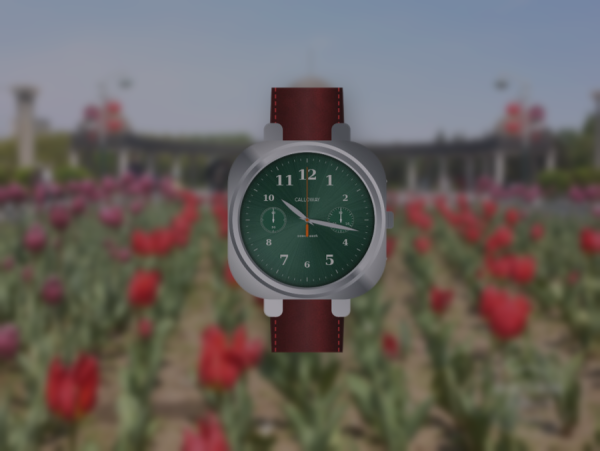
10h17
